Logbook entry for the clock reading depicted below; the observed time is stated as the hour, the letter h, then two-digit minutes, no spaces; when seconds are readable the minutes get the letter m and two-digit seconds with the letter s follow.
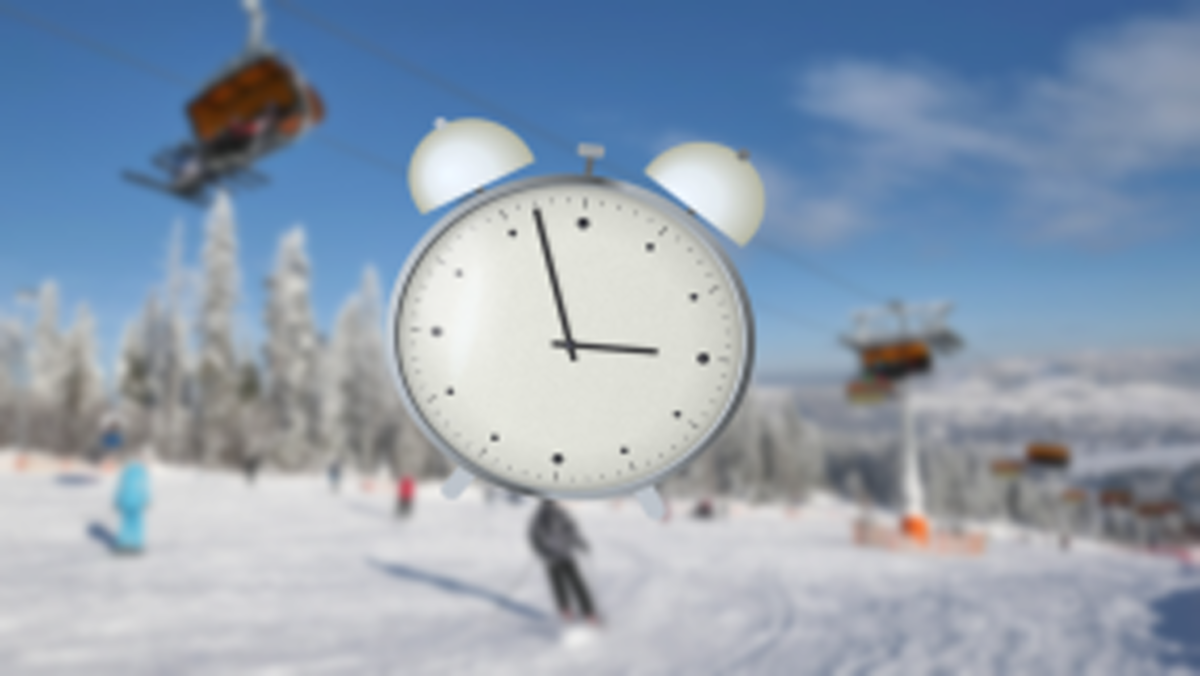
2h57
